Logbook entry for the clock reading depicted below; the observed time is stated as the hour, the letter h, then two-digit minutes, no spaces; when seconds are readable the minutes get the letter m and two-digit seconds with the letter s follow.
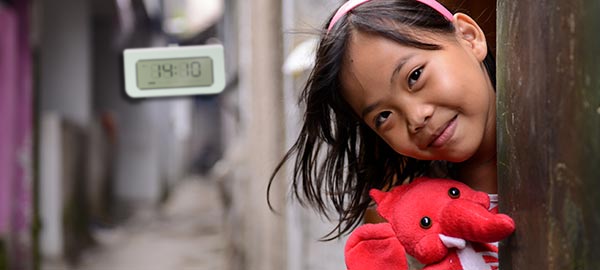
14h10
